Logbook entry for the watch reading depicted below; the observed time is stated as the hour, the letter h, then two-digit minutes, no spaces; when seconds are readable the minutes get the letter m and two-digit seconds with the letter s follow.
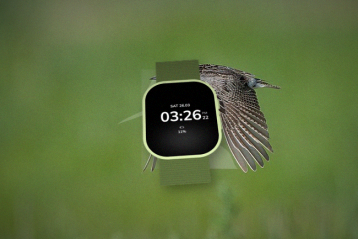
3h26
